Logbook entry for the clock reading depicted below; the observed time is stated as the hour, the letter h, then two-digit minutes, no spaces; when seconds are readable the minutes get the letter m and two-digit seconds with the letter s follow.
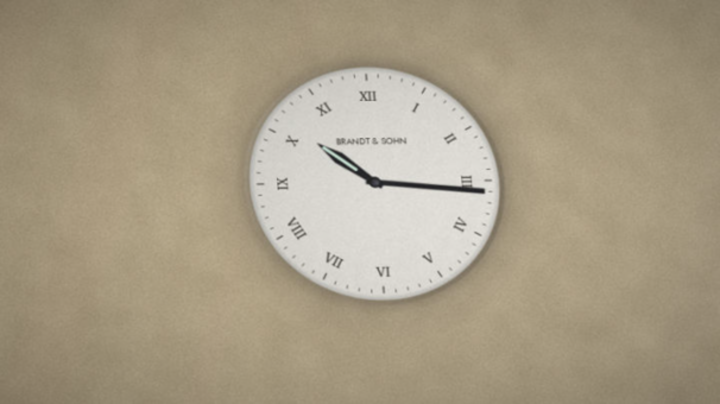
10h16
